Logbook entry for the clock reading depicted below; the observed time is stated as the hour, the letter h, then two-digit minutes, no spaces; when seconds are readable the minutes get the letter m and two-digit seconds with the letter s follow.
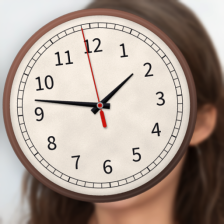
1h46m59s
